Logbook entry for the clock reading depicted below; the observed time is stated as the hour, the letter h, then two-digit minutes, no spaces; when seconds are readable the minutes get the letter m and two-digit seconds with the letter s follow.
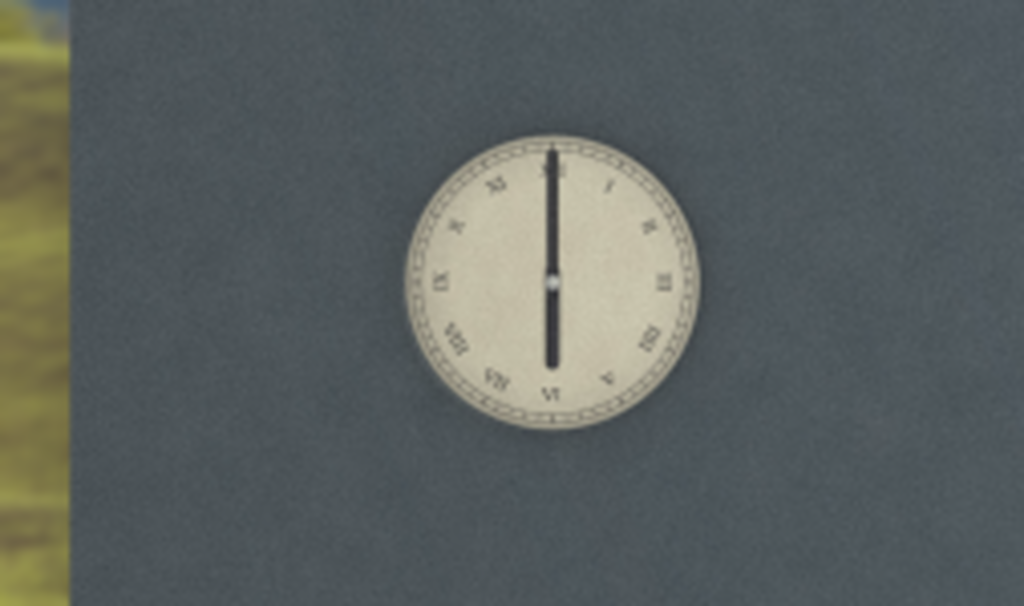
6h00
